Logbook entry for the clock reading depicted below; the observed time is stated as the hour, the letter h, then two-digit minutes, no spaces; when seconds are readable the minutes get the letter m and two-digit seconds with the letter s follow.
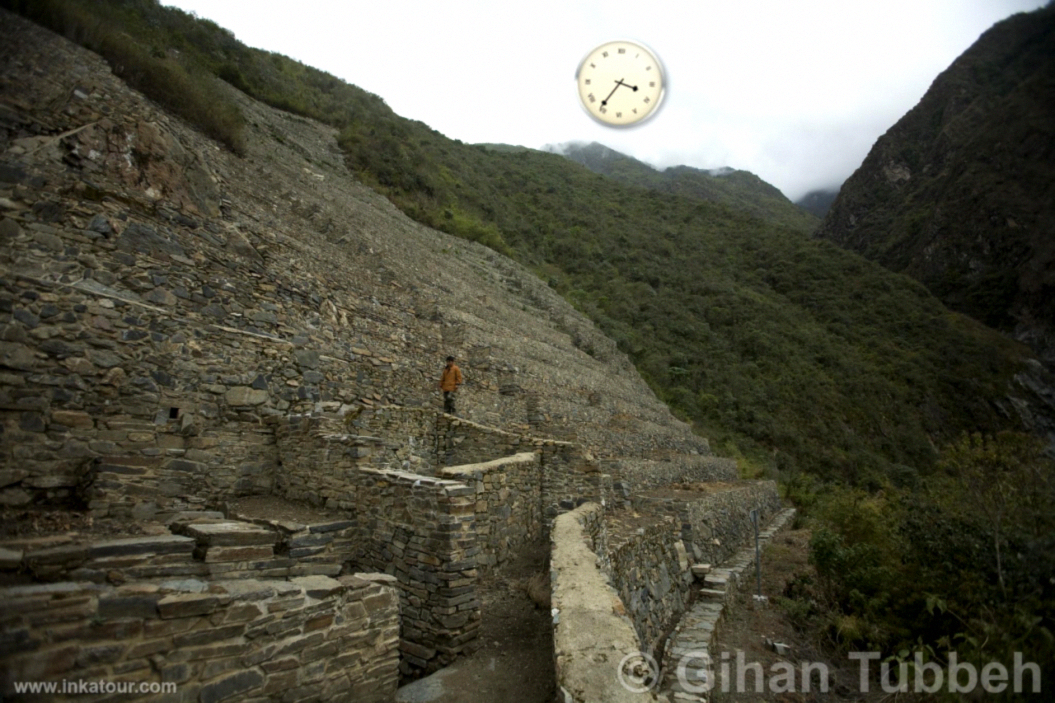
3h36
